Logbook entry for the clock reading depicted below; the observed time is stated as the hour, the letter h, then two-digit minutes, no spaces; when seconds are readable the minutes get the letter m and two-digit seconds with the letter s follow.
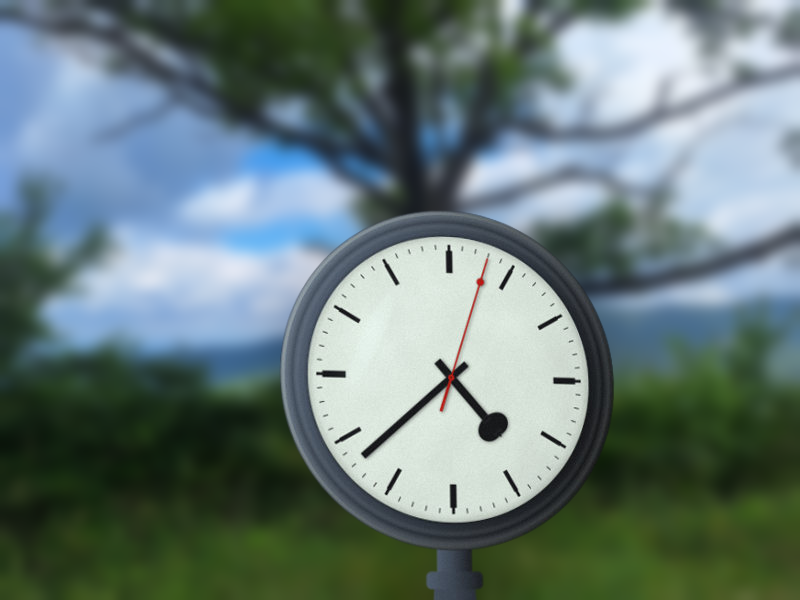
4h38m03s
